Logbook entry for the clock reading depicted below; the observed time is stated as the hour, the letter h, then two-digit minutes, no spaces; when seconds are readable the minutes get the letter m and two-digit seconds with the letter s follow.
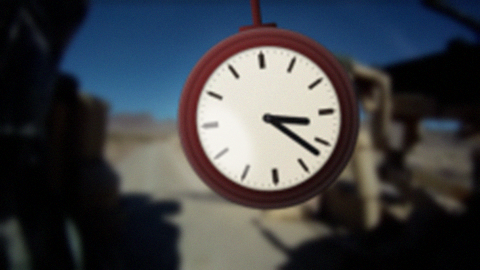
3h22
